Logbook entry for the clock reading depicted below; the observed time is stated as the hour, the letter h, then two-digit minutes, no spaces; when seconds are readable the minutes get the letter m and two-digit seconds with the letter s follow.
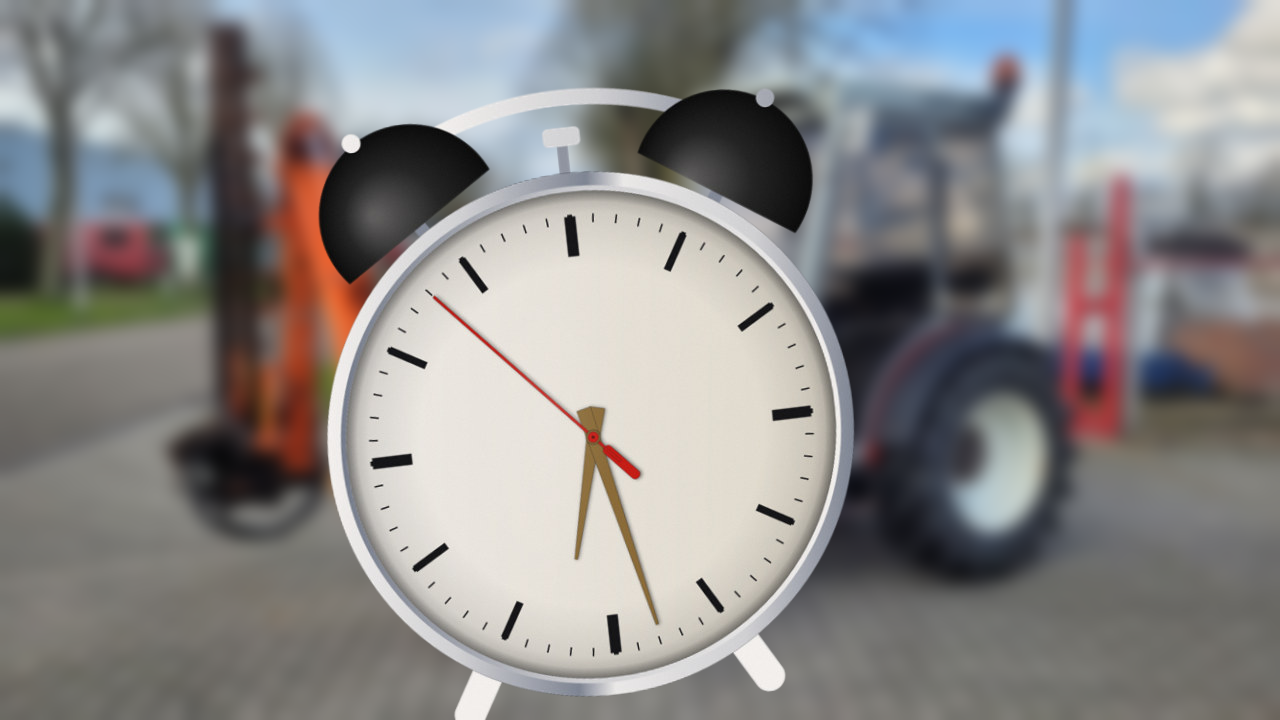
6h27m53s
